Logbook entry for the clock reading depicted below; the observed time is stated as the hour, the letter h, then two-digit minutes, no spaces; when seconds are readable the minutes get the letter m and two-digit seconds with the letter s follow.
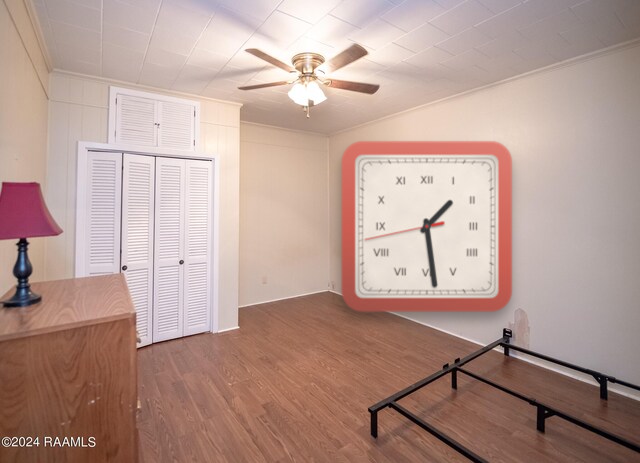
1h28m43s
